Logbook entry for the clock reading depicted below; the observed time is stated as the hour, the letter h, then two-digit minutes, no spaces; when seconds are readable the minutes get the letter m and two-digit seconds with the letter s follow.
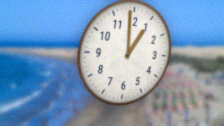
12h59
